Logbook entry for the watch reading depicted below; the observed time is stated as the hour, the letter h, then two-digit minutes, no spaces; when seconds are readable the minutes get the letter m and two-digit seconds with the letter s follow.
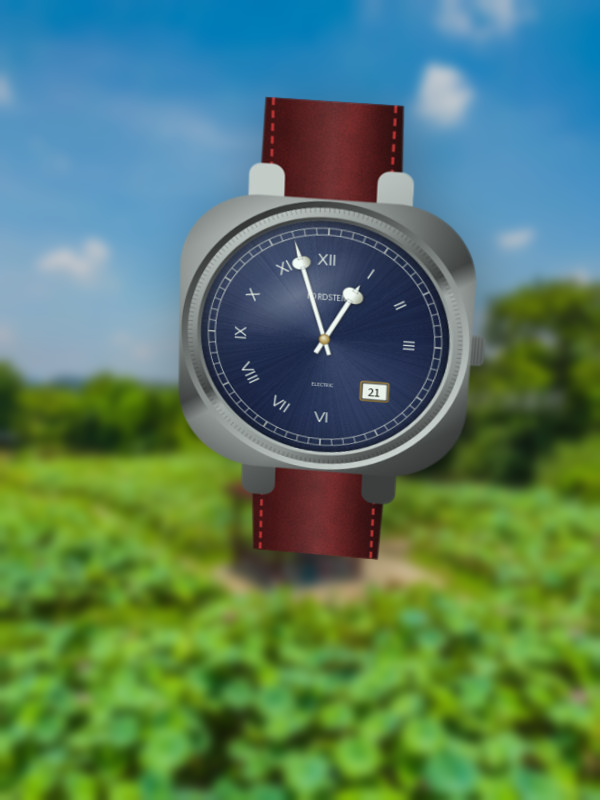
12h57
